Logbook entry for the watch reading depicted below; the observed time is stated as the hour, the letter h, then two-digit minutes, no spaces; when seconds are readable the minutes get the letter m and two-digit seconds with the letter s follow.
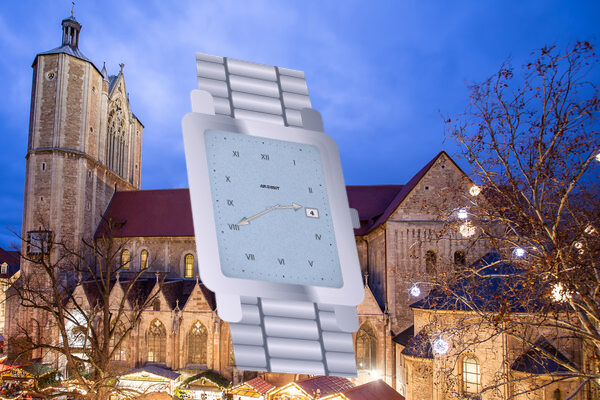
2h40
